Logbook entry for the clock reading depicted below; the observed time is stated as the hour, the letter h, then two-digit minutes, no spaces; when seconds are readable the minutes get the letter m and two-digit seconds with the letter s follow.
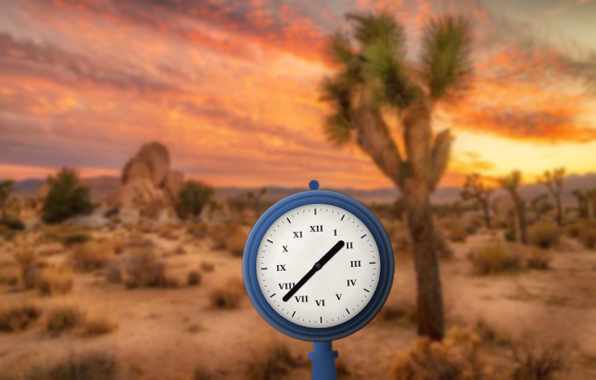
1h38
